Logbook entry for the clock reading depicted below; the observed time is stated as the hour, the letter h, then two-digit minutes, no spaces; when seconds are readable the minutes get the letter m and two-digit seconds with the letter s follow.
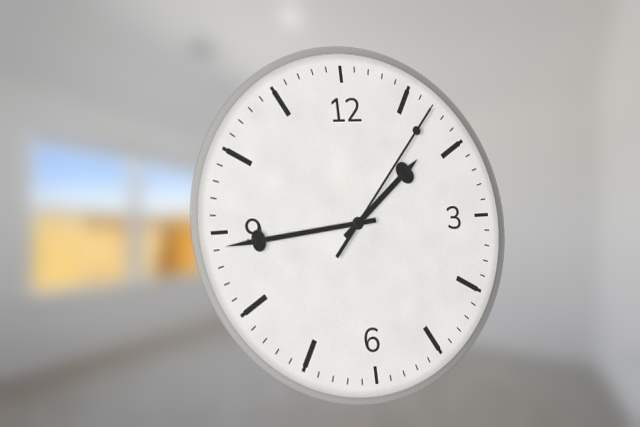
1h44m07s
